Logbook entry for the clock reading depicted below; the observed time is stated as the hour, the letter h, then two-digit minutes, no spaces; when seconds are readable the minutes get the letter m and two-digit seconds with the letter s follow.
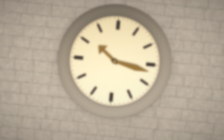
10h17
